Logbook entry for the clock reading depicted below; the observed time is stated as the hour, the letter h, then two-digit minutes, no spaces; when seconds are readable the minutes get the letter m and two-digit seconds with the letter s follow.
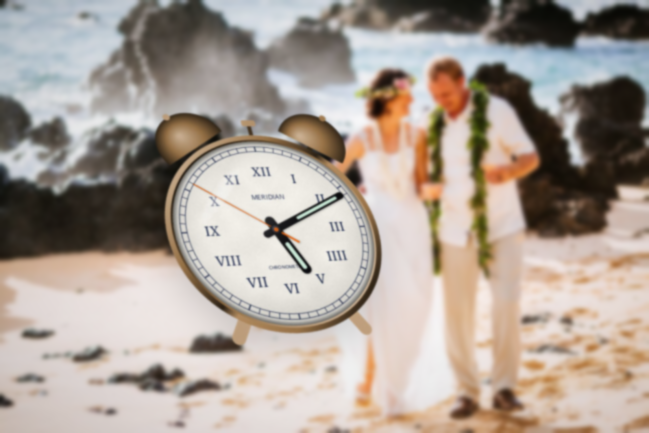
5h10m51s
